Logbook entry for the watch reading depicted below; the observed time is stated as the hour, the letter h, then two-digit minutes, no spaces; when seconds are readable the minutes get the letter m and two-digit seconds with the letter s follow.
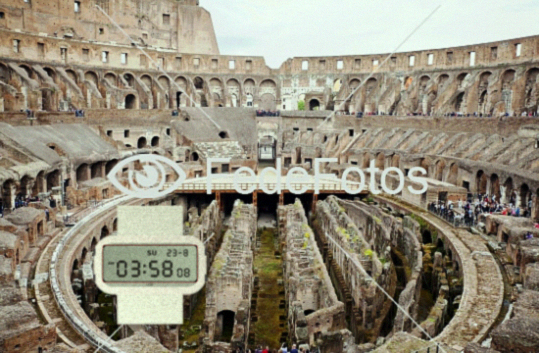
3h58
